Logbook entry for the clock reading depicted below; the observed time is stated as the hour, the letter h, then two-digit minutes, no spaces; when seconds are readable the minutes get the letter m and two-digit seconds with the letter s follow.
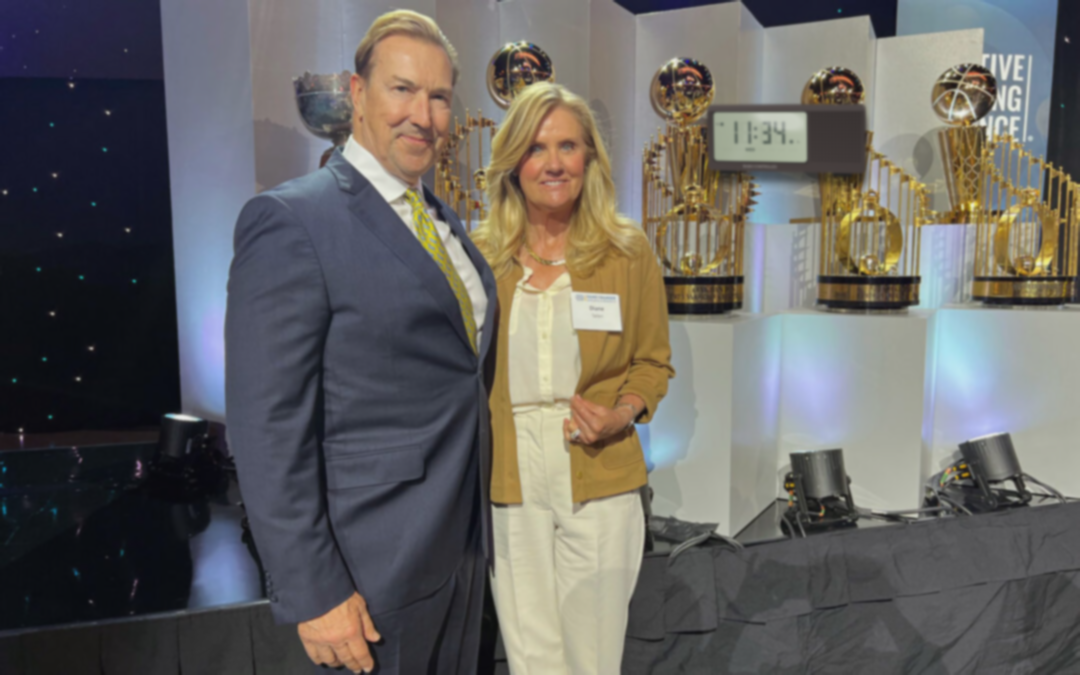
11h34
